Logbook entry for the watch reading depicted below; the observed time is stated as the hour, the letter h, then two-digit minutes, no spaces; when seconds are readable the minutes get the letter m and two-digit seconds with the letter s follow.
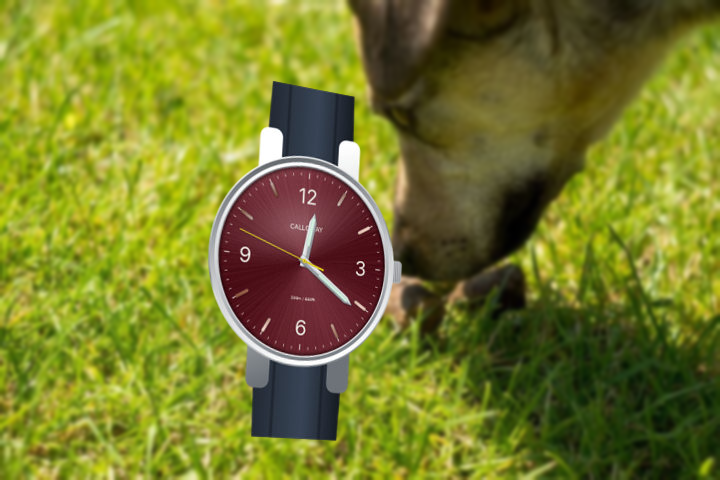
12h20m48s
